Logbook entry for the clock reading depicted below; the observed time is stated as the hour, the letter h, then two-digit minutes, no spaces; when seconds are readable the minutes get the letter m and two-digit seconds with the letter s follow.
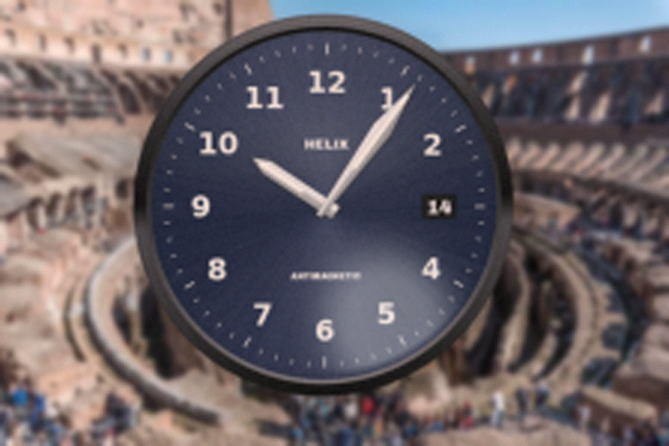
10h06
